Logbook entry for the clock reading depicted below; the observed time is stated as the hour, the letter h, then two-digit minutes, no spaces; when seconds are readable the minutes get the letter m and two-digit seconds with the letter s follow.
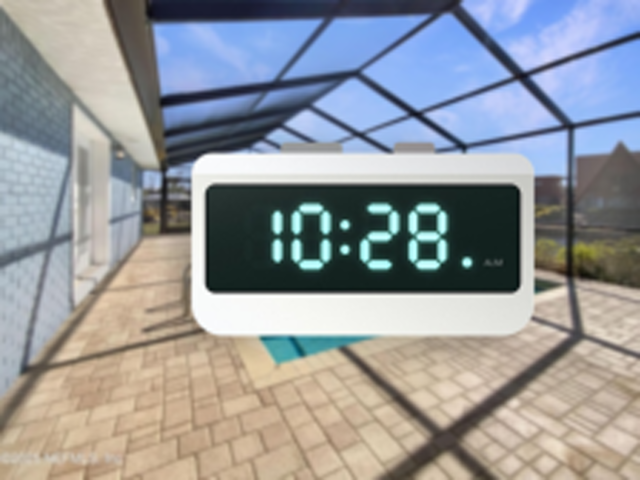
10h28
